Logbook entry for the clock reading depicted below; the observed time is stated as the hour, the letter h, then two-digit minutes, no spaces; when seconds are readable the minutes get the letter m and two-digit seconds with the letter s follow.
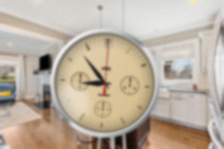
8h53
